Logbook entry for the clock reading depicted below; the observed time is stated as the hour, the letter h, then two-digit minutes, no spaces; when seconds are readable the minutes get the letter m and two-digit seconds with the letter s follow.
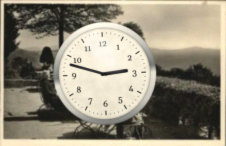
2h48
